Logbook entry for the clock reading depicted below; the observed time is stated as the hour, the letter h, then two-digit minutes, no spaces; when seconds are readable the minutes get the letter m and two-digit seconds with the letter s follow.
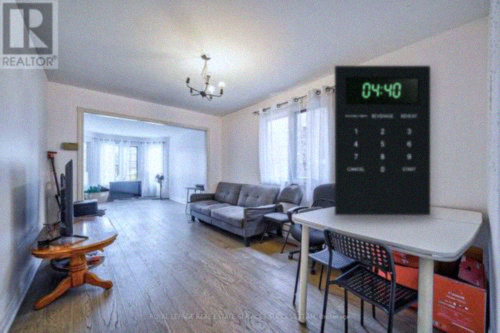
4h40
